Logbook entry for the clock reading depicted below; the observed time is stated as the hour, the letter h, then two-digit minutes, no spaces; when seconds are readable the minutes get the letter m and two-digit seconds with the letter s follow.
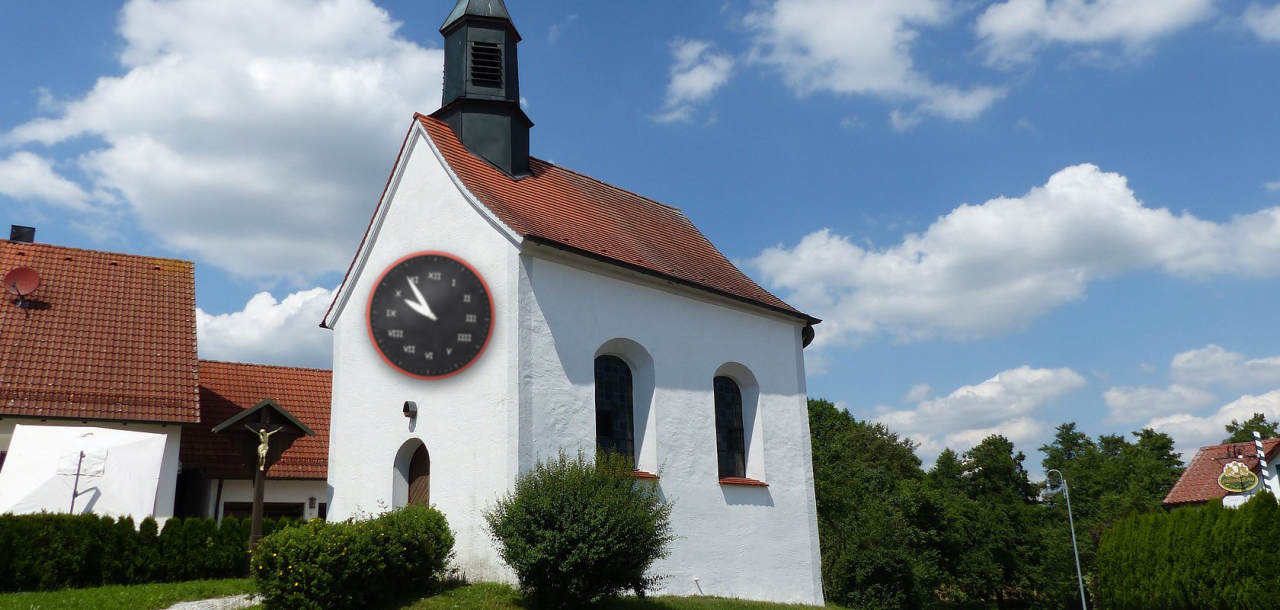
9h54
